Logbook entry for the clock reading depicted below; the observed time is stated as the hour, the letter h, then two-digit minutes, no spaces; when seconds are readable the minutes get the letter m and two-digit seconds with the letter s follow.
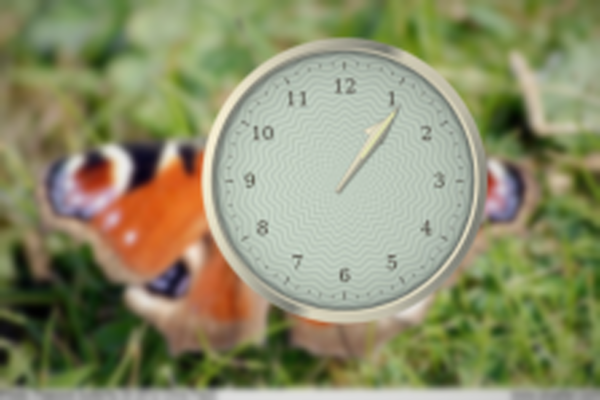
1h06
